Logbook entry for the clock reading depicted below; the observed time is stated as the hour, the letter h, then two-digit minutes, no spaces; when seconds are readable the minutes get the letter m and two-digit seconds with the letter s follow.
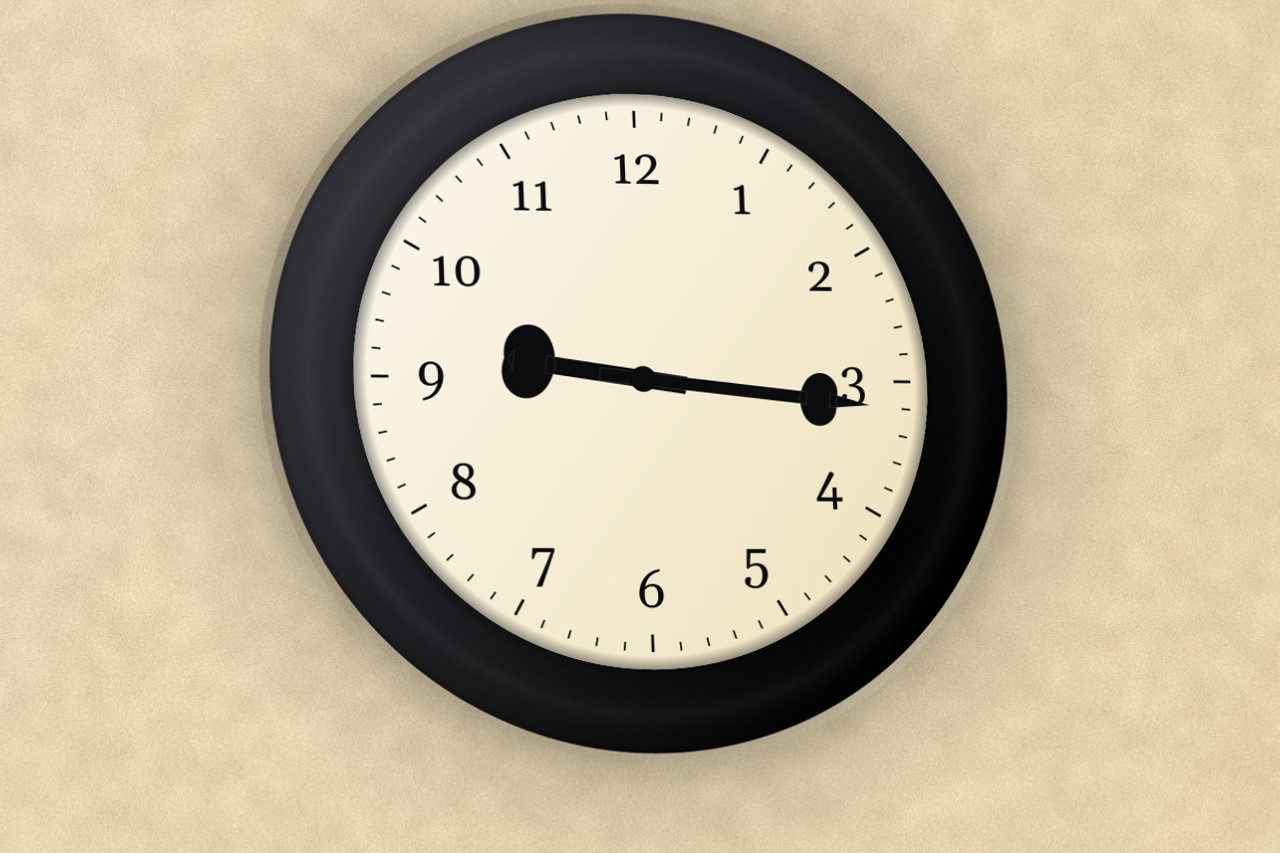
9h16
